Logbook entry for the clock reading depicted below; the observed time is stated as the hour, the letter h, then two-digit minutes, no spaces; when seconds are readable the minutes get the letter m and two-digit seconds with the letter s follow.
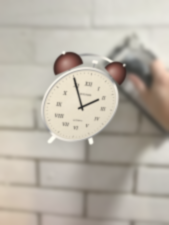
1h55
